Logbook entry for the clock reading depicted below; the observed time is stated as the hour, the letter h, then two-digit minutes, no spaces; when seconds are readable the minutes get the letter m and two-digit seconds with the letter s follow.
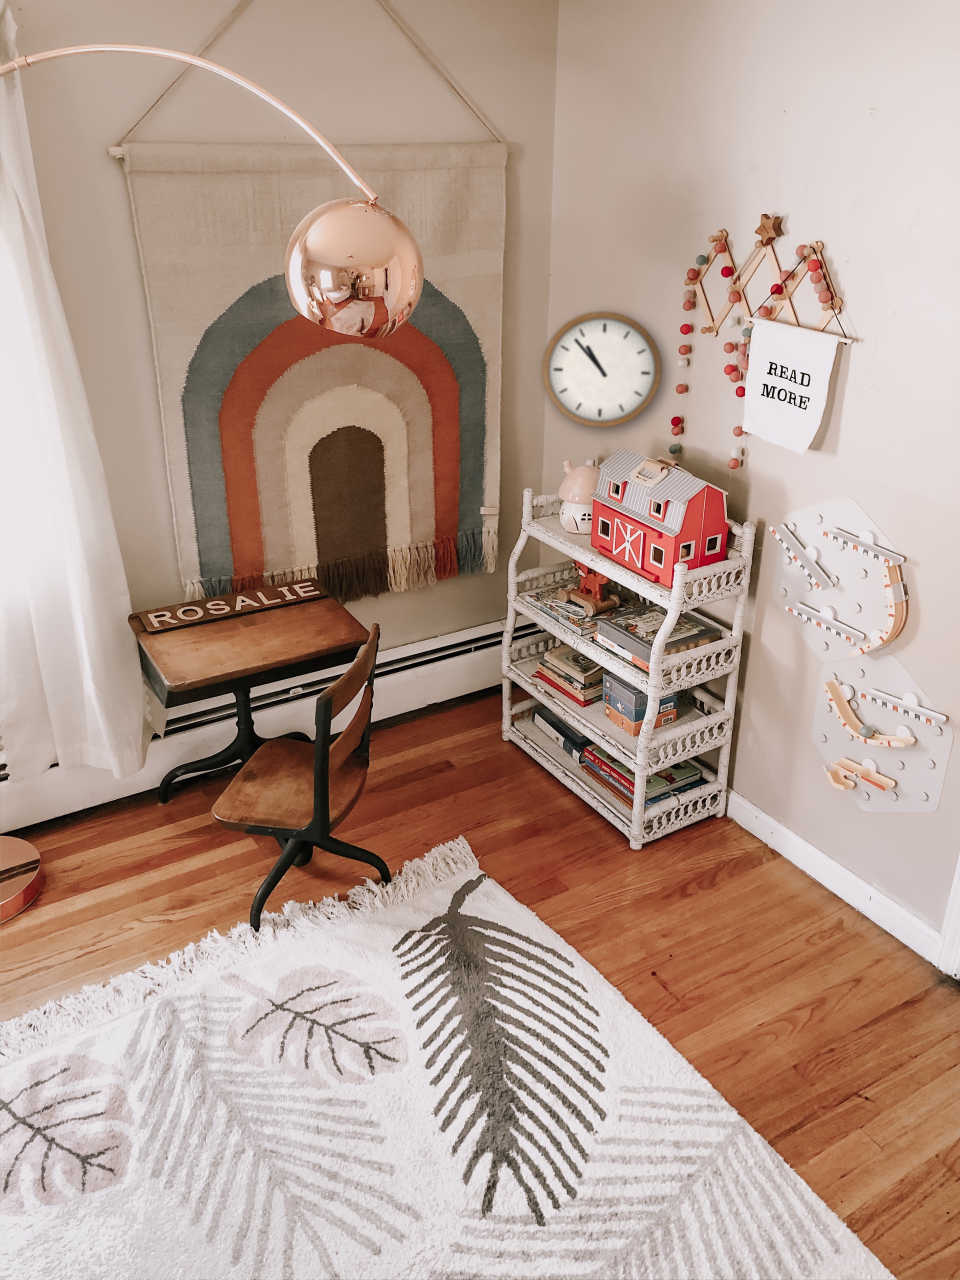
10h53
